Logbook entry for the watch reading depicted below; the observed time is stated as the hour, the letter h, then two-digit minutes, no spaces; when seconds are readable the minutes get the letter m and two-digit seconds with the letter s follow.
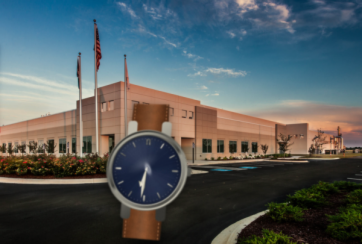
6h31
